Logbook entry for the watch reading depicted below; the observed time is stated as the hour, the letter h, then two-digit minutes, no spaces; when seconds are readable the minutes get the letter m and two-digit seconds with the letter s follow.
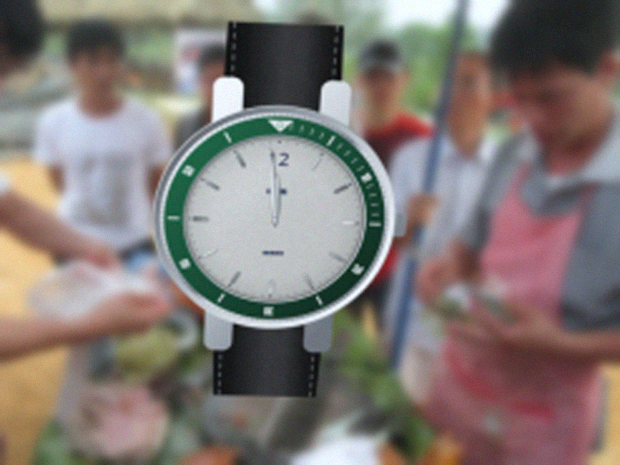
11h59
